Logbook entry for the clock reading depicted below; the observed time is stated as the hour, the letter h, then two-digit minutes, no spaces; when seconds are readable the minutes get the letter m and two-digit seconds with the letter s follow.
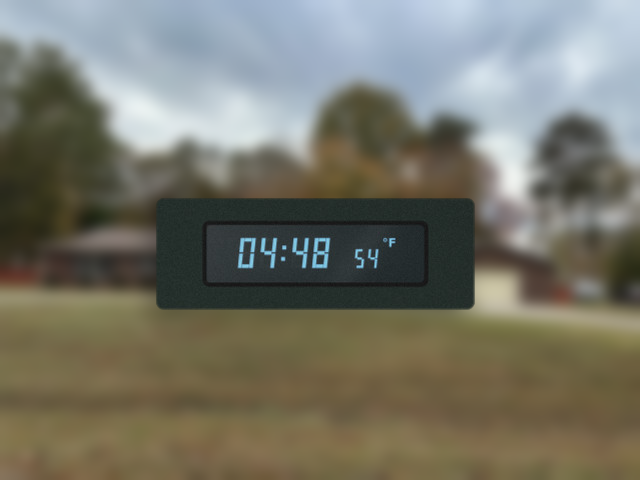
4h48
